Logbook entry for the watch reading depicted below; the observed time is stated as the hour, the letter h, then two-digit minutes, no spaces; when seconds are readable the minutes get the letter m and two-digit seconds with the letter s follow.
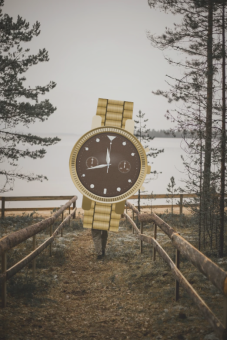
11h42
